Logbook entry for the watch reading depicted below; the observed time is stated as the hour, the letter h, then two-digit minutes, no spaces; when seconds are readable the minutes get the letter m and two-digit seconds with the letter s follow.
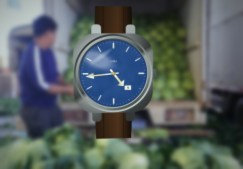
4h44
